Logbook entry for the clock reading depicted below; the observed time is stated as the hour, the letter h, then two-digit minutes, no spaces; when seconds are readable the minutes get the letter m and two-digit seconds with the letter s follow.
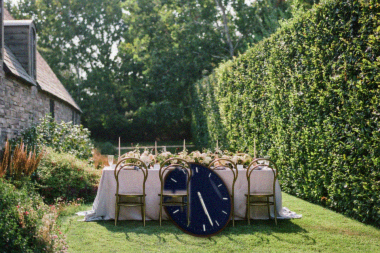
5h27
